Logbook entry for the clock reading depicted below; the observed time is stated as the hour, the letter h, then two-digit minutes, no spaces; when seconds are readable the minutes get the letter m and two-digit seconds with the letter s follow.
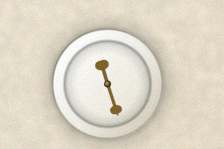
11h27
